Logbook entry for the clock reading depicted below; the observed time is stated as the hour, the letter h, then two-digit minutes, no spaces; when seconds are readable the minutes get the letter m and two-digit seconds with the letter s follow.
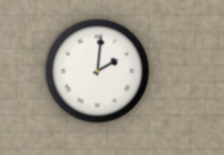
2h01
